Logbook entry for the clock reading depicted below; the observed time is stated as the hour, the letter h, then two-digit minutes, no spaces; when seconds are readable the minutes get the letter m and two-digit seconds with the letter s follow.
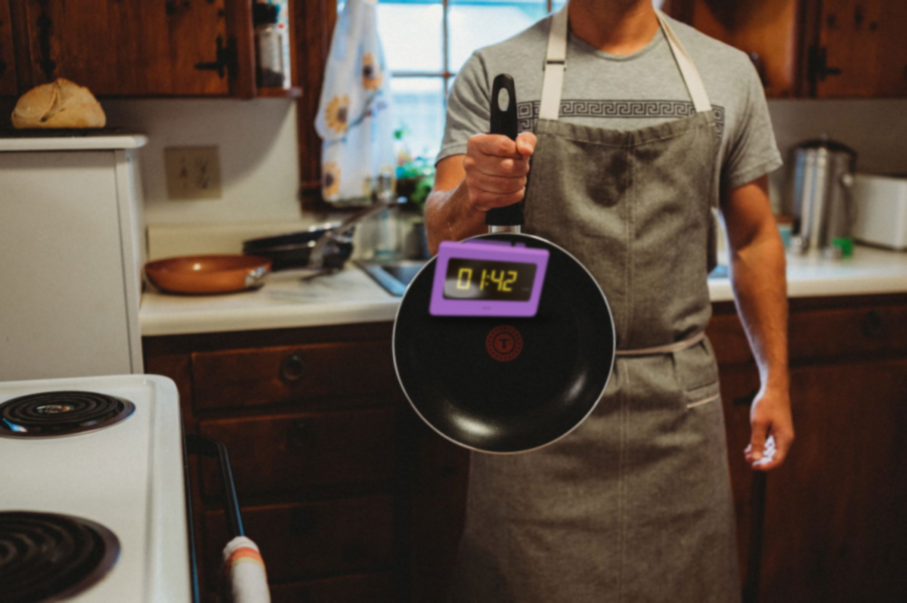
1h42
